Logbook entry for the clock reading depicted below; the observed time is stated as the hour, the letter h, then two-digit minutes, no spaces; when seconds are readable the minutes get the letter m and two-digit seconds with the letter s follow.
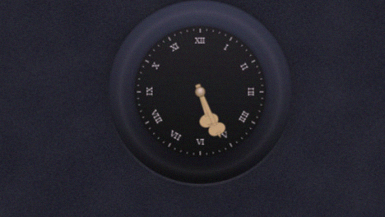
5h26
